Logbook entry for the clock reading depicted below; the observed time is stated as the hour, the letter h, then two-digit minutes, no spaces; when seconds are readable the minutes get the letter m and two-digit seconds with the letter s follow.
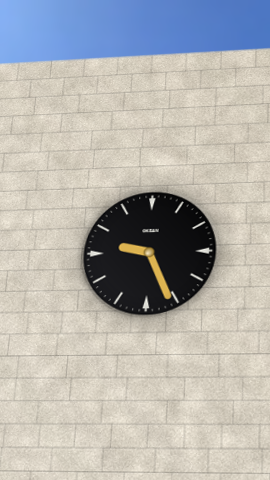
9h26
